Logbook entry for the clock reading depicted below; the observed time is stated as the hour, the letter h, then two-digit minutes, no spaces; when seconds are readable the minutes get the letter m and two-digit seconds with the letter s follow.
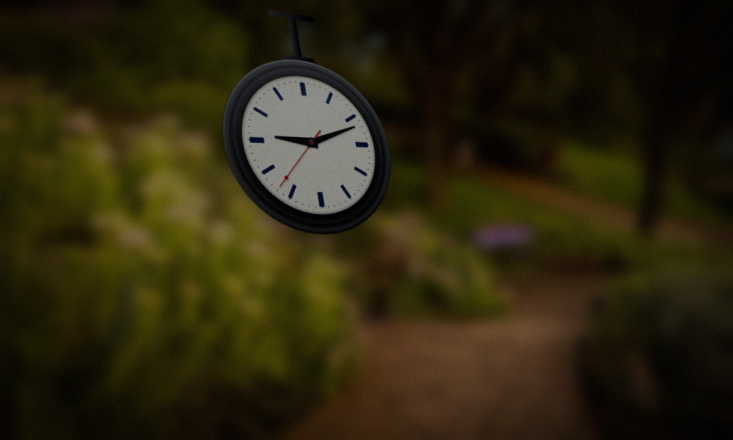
9h11m37s
